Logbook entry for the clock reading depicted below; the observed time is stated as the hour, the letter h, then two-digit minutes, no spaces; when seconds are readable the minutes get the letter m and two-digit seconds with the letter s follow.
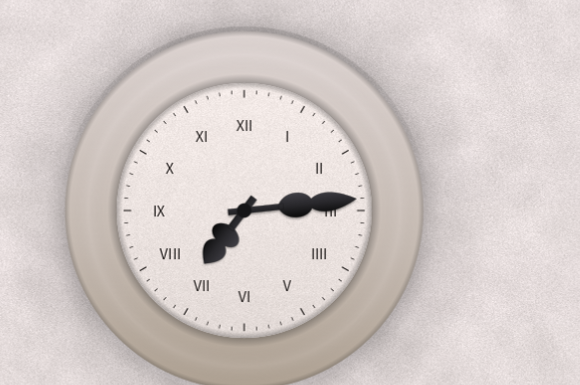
7h14
